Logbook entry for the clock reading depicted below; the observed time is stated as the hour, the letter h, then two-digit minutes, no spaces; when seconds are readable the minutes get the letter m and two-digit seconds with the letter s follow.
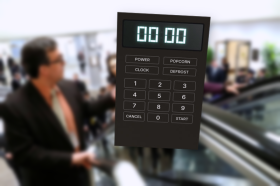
0h00
